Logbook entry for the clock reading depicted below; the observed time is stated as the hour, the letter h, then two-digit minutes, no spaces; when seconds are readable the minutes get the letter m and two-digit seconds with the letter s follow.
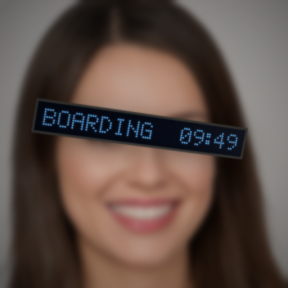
9h49
